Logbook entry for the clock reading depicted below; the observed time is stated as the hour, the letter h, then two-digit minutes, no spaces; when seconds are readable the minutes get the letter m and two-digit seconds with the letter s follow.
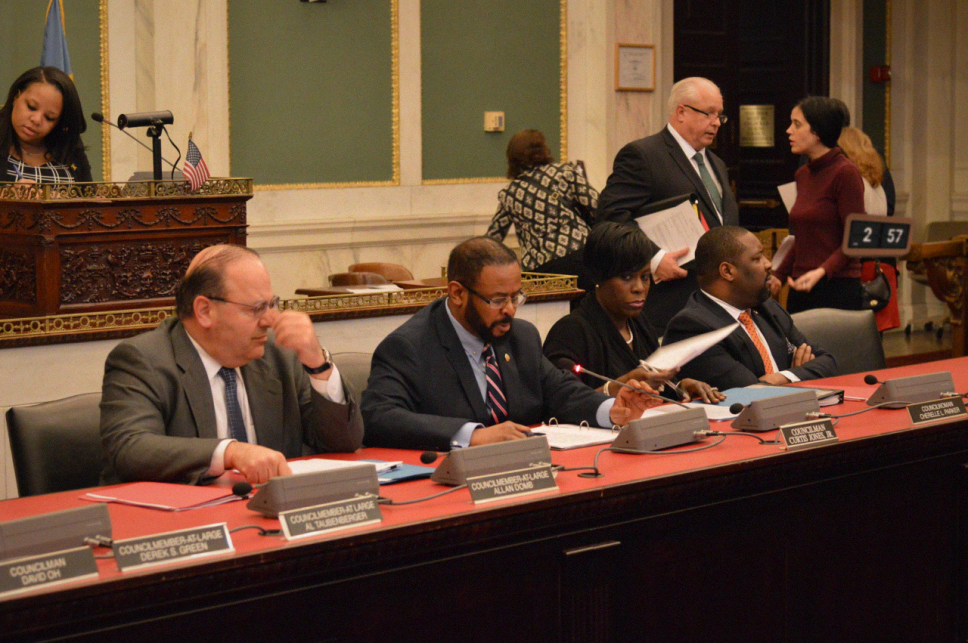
2h57
